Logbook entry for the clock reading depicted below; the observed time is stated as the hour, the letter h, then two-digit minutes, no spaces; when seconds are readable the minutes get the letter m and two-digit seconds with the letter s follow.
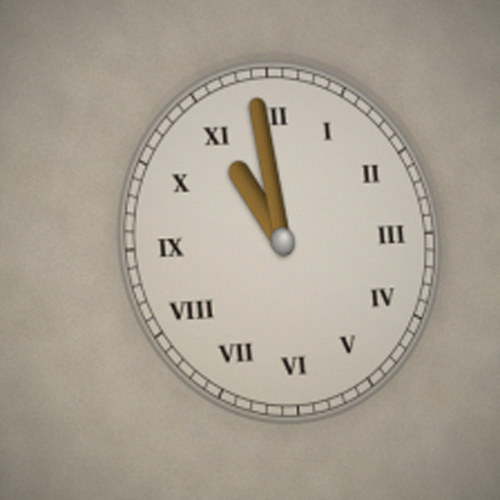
10h59
